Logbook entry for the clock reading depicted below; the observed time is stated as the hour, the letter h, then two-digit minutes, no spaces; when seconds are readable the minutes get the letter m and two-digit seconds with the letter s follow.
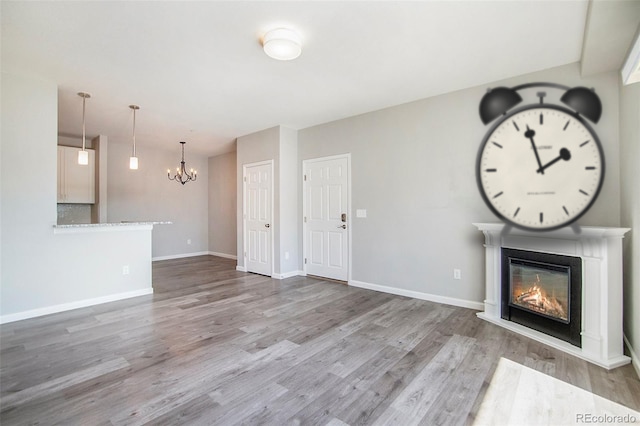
1h57
